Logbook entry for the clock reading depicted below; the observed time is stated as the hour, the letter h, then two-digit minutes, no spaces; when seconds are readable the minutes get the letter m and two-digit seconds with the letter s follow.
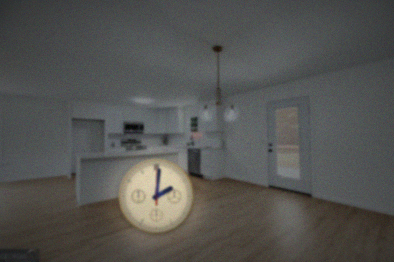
2h01
